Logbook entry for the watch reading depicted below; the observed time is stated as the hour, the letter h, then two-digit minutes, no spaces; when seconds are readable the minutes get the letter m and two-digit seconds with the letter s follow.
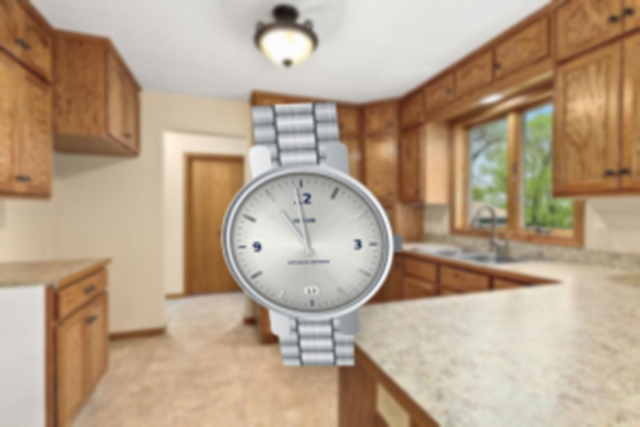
10h59
